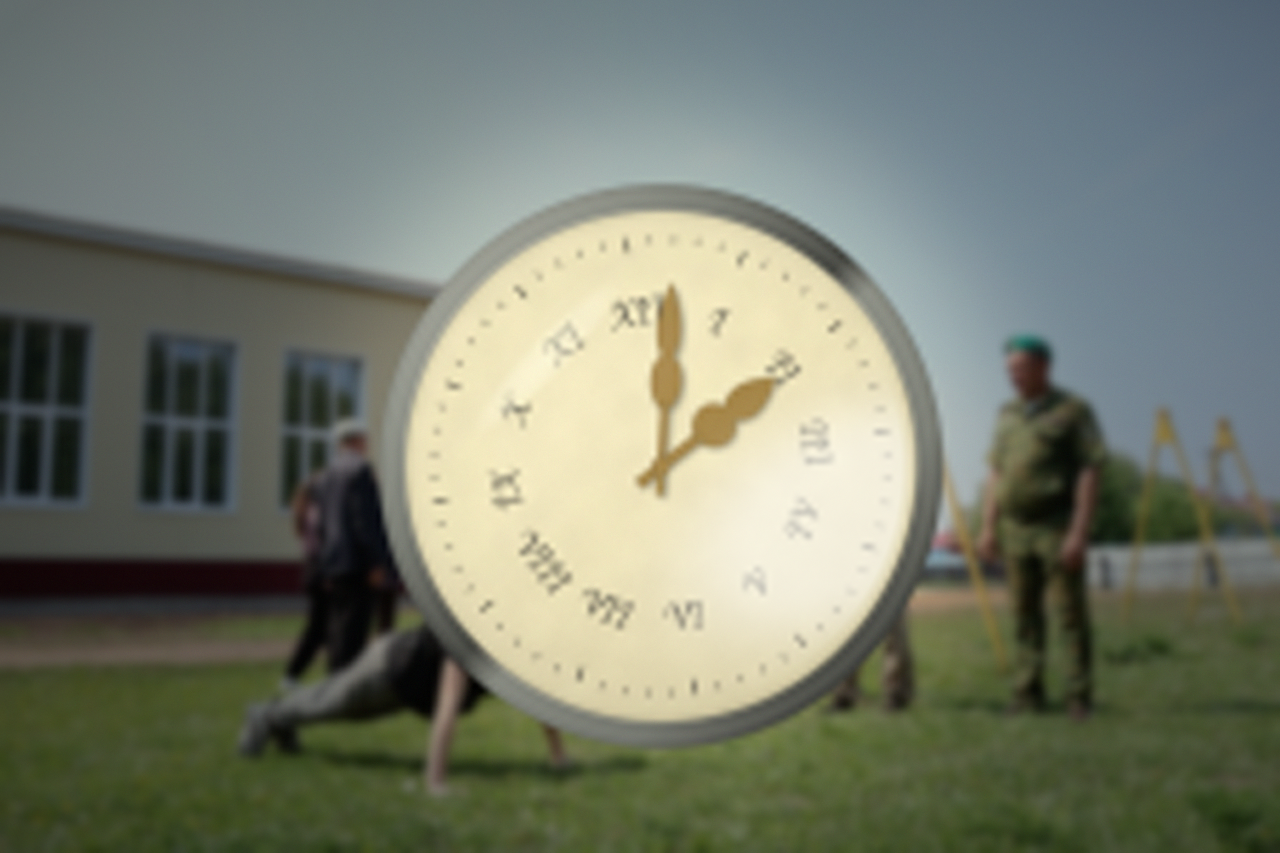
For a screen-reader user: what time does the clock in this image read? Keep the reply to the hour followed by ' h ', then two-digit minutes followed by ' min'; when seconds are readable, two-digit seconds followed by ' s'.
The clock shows 2 h 02 min
